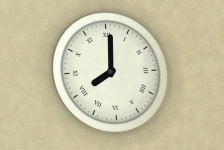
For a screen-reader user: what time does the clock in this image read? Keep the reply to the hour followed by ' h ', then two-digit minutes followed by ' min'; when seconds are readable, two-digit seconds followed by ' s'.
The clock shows 8 h 01 min
